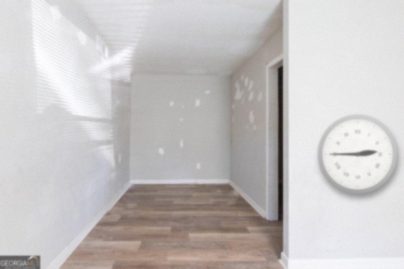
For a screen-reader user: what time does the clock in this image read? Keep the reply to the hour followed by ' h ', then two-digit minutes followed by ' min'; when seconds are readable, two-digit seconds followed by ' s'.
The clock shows 2 h 45 min
